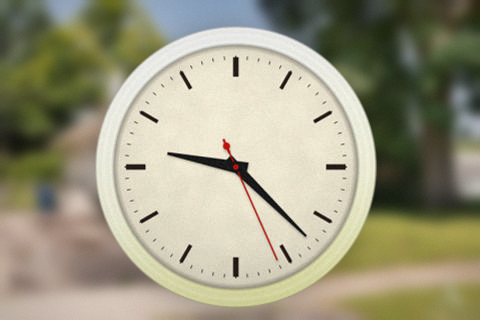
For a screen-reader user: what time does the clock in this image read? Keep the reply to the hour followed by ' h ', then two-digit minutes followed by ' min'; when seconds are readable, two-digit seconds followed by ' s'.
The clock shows 9 h 22 min 26 s
